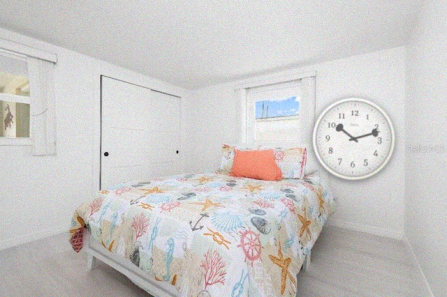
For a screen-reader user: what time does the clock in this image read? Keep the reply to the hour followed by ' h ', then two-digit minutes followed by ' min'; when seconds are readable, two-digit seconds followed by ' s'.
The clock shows 10 h 12 min
